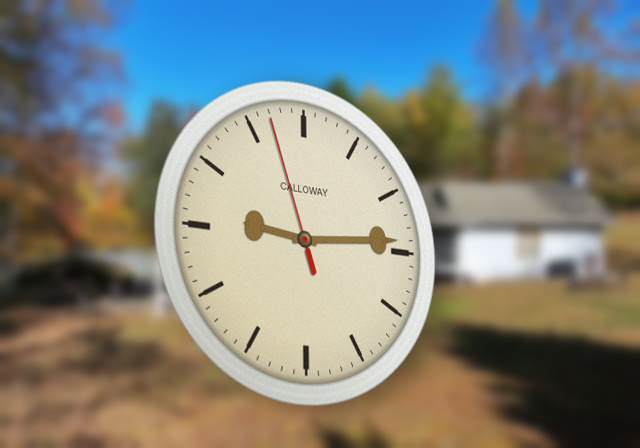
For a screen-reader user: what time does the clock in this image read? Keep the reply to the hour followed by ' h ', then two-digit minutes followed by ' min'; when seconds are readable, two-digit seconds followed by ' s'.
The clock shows 9 h 13 min 57 s
